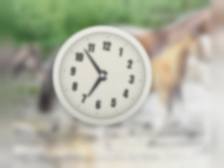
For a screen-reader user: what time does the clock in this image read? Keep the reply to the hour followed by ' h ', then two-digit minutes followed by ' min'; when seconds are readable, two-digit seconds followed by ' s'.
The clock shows 6 h 53 min
